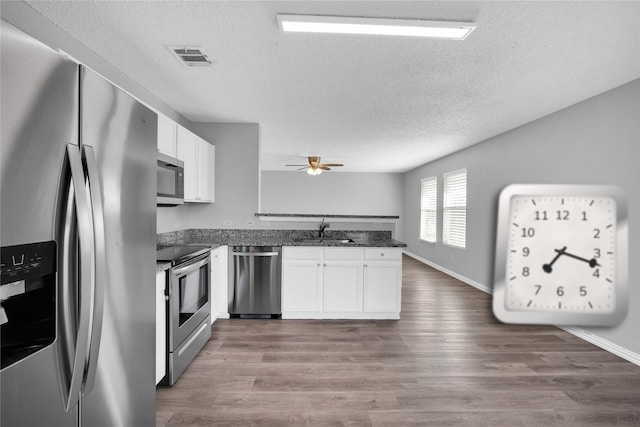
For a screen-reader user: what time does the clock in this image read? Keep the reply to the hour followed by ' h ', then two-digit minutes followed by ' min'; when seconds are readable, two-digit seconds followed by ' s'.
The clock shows 7 h 18 min
